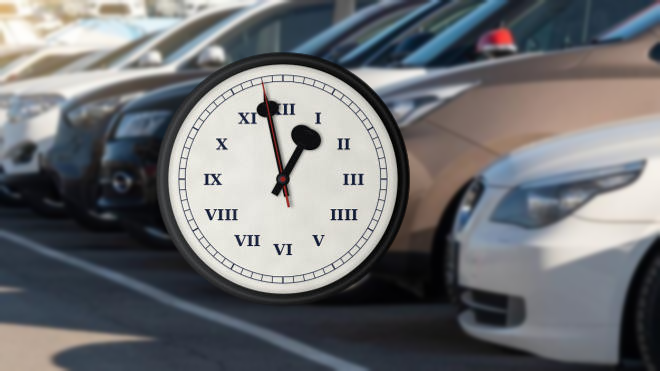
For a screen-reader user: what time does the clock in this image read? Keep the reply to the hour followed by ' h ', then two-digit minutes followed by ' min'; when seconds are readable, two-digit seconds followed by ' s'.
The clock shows 12 h 57 min 58 s
